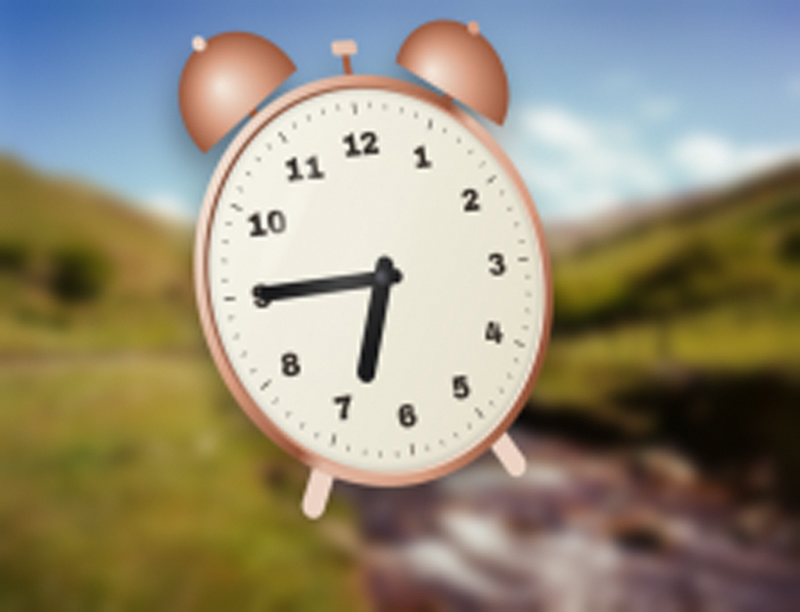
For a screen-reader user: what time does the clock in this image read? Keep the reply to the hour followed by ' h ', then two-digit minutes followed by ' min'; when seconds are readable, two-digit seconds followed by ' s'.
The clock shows 6 h 45 min
